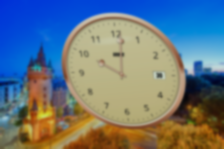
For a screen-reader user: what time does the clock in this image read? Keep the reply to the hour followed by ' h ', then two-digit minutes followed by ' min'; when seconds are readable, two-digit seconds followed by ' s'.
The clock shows 10 h 01 min
